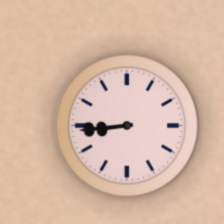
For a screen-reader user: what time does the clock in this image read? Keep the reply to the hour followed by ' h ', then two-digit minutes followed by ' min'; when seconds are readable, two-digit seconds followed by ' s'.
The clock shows 8 h 44 min
